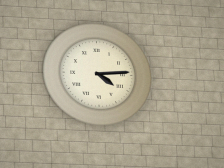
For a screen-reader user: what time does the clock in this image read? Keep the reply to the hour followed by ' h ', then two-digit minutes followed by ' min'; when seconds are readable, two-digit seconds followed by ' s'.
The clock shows 4 h 14 min
